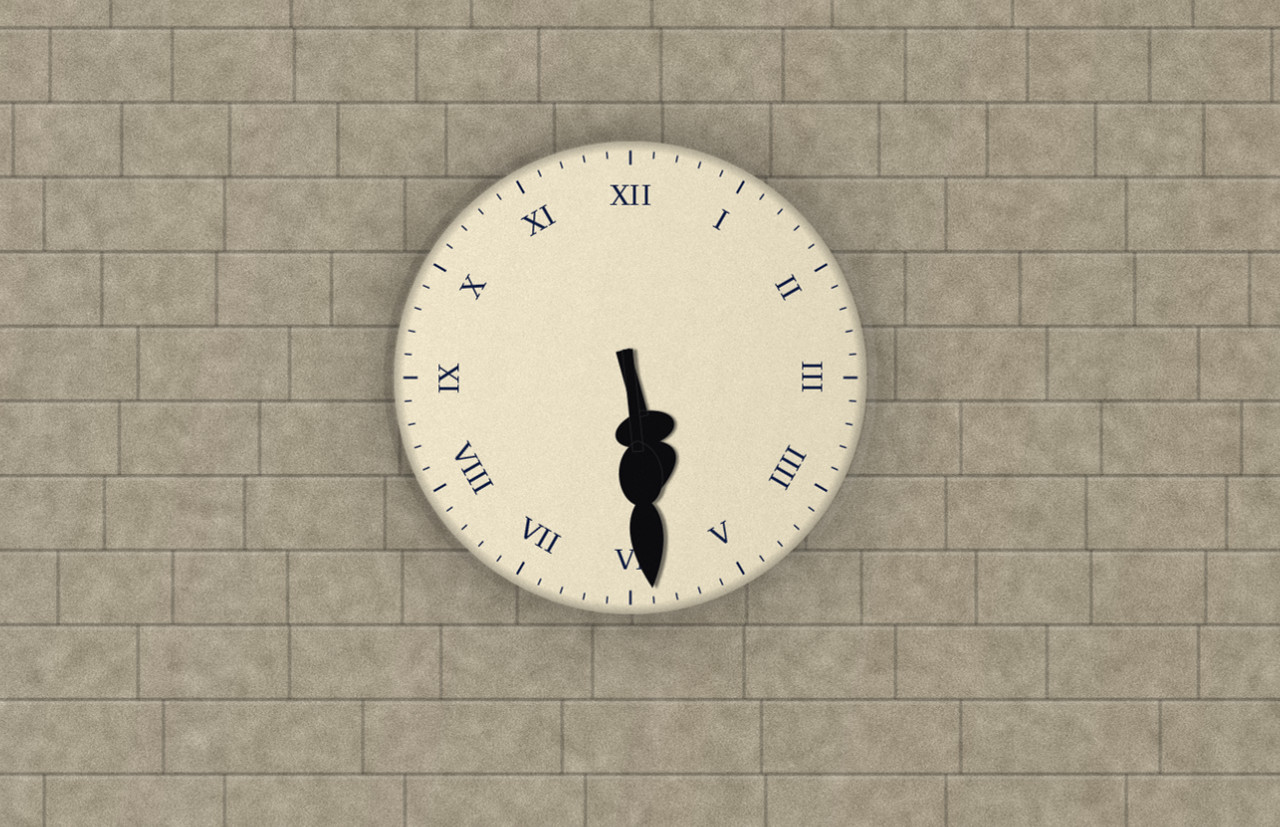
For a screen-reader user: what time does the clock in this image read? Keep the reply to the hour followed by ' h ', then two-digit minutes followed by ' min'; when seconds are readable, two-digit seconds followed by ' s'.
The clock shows 5 h 29 min
